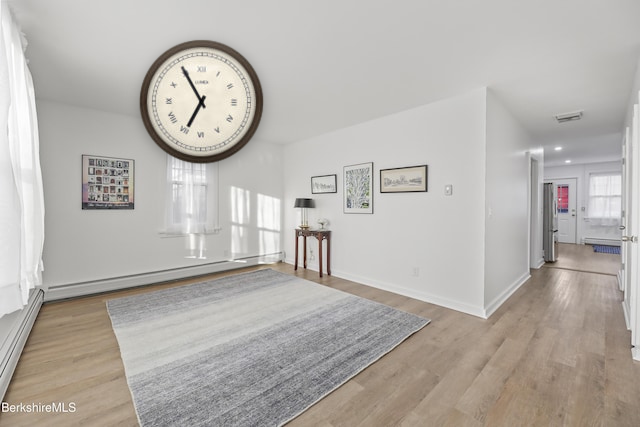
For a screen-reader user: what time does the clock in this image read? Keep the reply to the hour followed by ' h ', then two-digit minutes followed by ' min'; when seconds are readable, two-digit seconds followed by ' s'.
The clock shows 6 h 55 min
